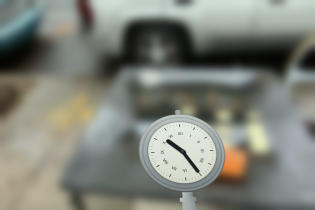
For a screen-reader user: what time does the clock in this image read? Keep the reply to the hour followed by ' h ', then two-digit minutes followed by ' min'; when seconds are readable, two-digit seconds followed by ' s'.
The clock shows 10 h 25 min
